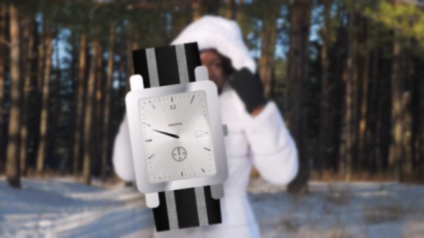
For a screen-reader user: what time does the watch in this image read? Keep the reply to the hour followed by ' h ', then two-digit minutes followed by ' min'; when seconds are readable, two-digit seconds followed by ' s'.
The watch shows 9 h 49 min
